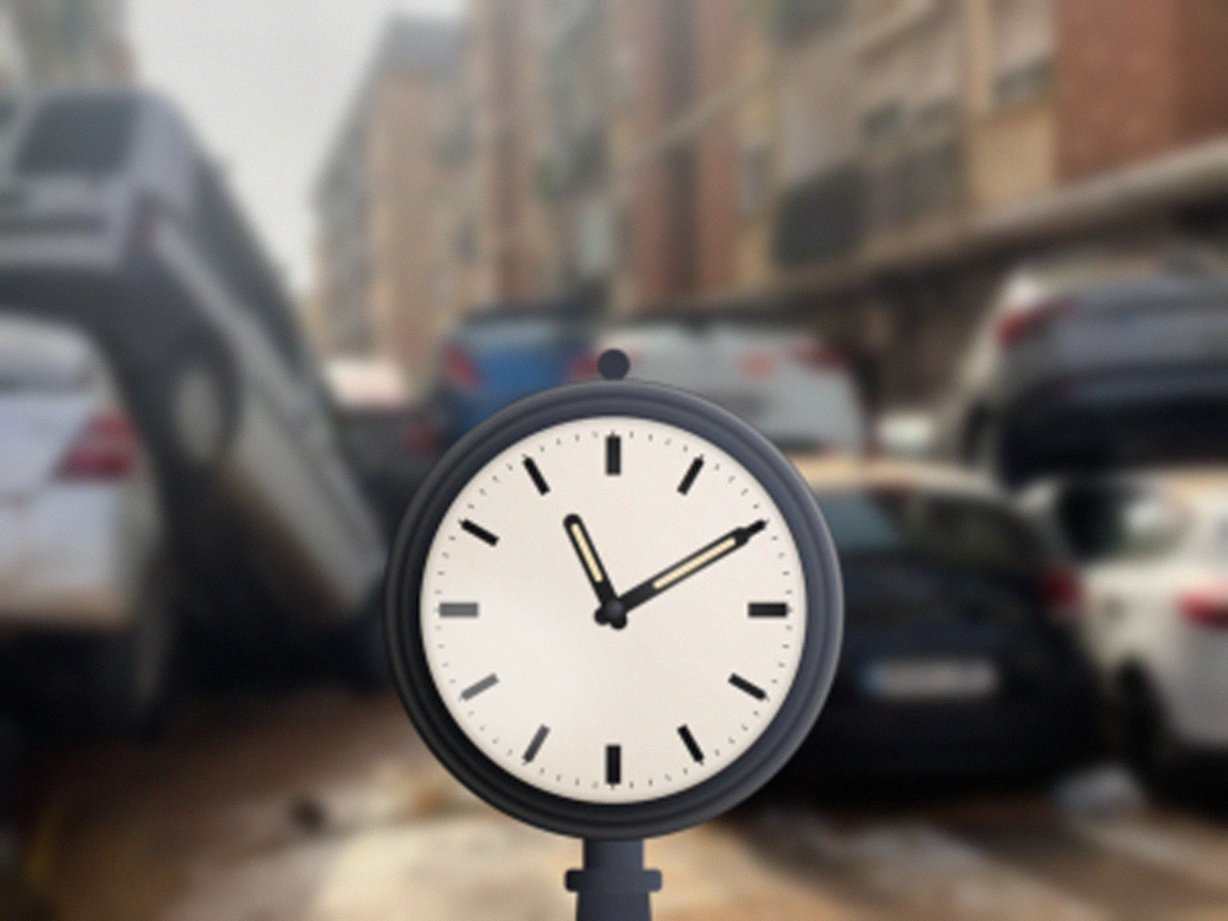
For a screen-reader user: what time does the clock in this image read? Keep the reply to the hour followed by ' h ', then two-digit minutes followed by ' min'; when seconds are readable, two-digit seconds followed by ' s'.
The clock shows 11 h 10 min
